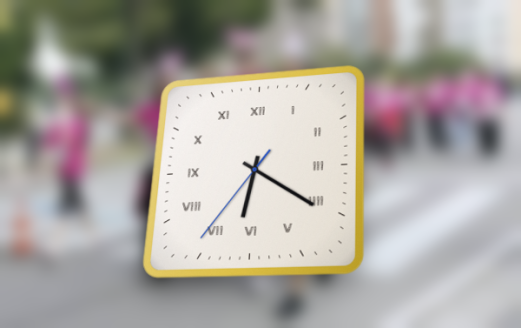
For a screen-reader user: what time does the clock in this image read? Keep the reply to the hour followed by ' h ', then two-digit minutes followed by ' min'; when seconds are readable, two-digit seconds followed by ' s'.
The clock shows 6 h 20 min 36 s
